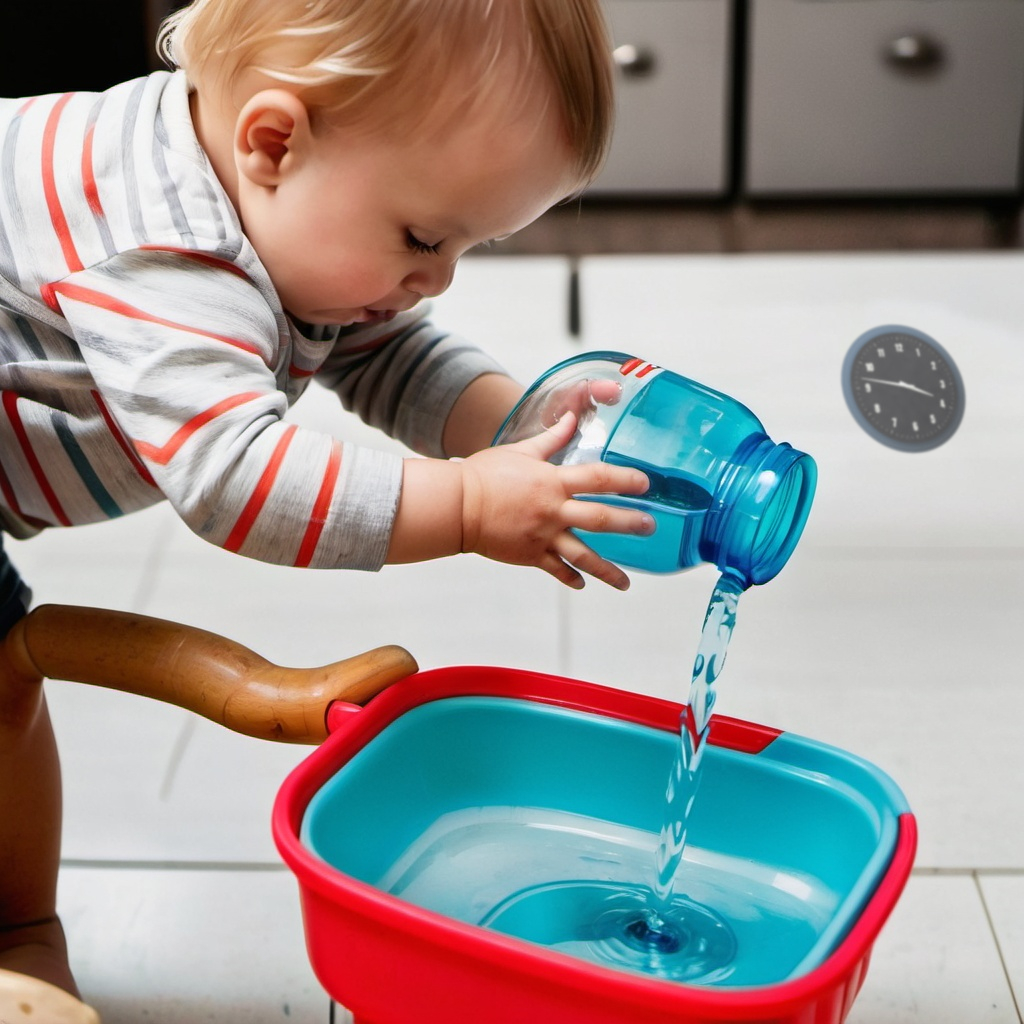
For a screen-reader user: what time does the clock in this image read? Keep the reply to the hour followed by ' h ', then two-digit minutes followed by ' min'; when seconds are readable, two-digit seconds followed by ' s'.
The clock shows 3 h 47 min
